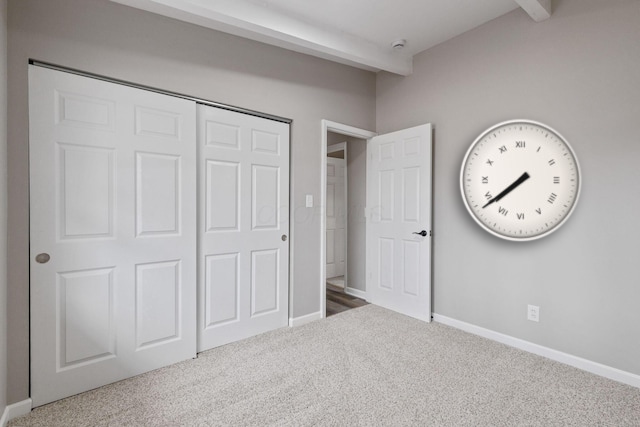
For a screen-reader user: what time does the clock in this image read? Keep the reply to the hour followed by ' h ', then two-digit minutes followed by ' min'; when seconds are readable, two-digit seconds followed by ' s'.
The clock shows 7 h 39 min
